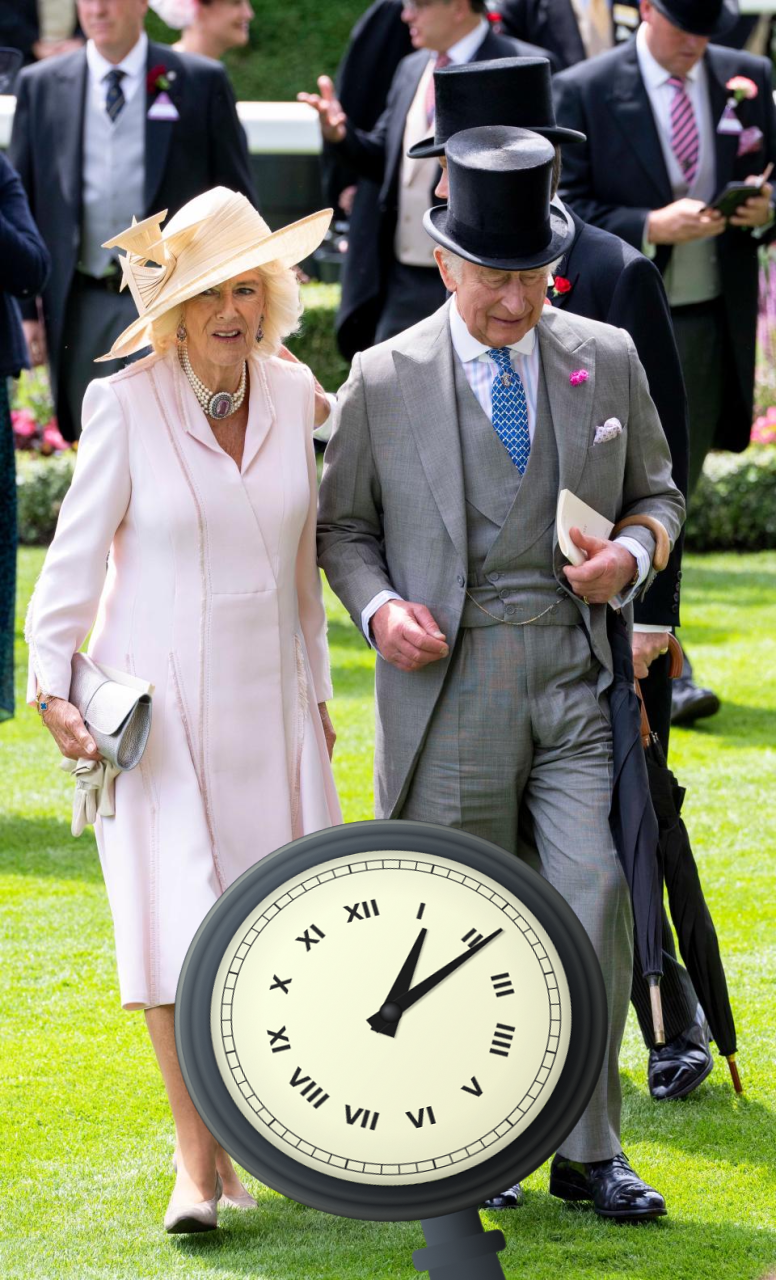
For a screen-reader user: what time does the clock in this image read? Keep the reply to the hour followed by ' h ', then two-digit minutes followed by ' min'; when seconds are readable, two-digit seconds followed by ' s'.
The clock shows 1 h 11 min
